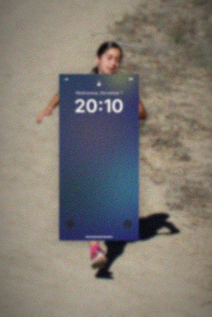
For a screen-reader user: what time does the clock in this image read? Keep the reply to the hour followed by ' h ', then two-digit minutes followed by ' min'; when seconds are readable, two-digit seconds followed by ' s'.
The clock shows 20 h 10 min
